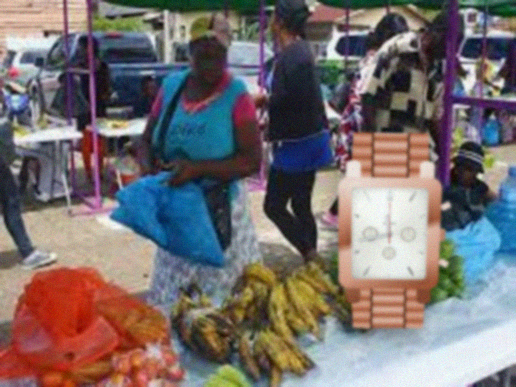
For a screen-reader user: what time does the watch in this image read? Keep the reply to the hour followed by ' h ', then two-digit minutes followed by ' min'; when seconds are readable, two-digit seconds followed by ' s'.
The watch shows 11 h 43 min
